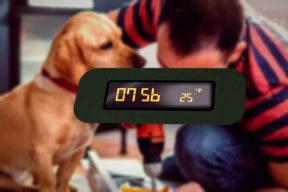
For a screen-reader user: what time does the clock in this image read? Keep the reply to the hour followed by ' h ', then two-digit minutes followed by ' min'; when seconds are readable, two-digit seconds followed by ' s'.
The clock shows 7 h 56 min
